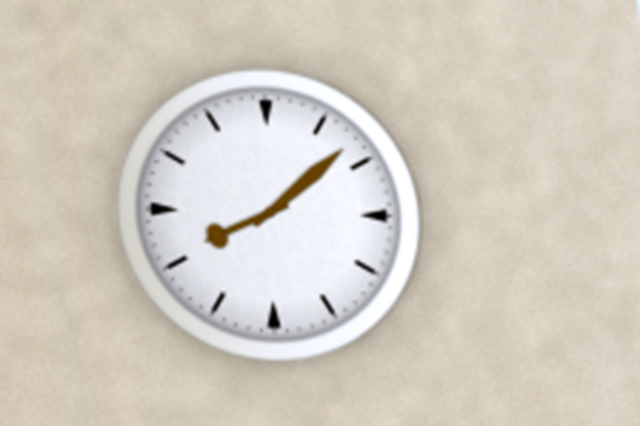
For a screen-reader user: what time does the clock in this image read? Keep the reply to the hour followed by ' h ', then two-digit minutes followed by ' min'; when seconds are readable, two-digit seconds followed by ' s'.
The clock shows 8 h 08 min
